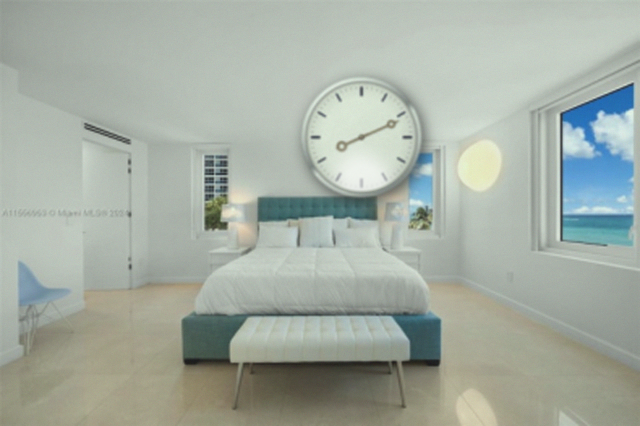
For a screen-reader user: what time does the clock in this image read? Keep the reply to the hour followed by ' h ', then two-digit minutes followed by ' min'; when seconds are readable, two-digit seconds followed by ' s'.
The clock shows 8 h 11 min
